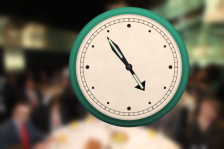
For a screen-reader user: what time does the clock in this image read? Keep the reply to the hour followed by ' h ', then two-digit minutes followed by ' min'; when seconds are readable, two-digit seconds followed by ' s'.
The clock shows 4 h 54 min
